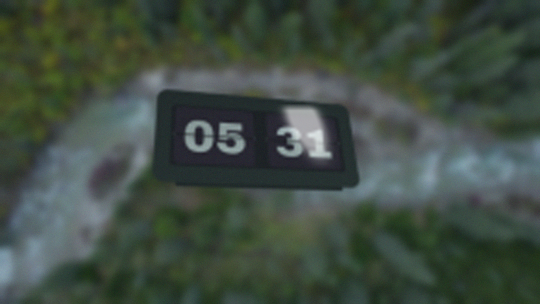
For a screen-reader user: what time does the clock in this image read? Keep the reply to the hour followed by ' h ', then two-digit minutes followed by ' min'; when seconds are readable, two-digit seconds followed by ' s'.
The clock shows 5 h 31 min
